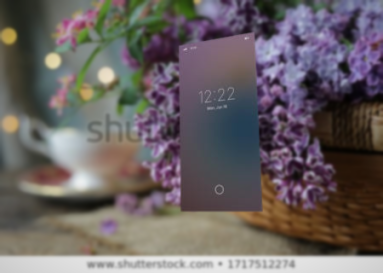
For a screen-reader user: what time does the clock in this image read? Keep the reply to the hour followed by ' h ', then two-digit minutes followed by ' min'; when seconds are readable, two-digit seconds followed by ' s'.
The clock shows 12 h 22 min
